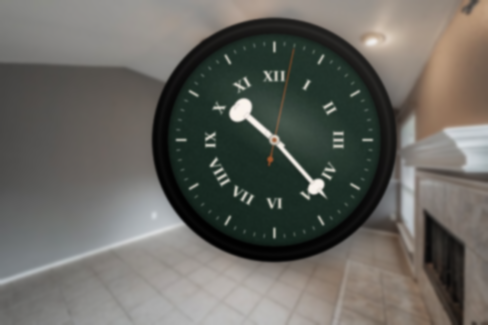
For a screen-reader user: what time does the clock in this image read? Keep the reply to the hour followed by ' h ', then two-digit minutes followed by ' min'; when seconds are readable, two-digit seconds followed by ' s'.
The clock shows 10 h 23 min 02 s
